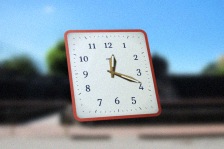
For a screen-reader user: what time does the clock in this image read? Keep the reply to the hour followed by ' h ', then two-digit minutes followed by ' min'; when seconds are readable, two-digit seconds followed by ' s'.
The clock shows 12 h 19 min
